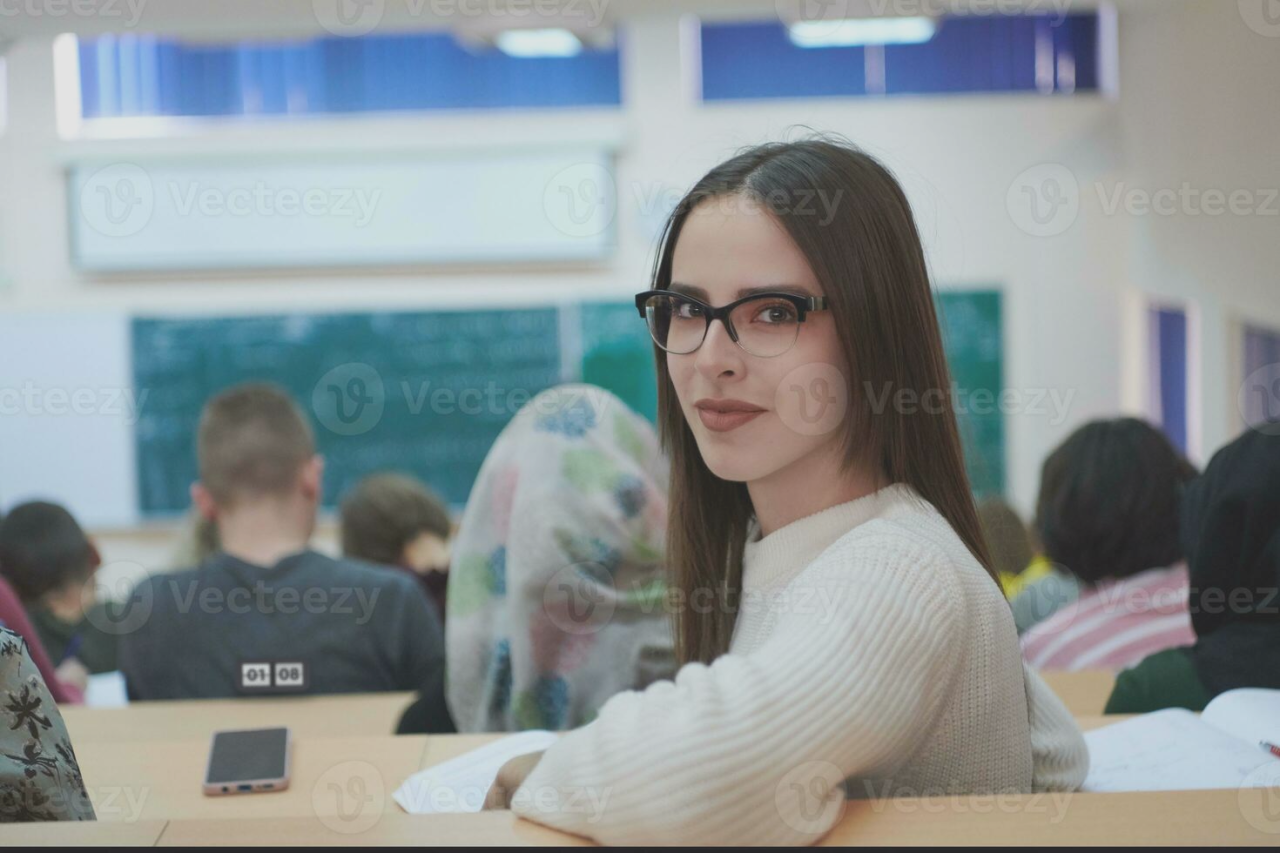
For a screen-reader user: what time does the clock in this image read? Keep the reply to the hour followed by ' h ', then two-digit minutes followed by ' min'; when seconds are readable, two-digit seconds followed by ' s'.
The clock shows 1 h 08 min
